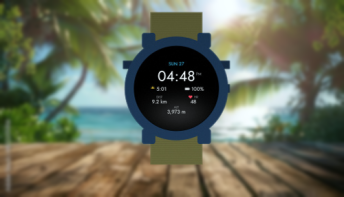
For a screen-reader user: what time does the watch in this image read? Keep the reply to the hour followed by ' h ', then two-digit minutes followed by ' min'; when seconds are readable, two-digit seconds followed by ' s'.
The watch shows 4 h 48 min
